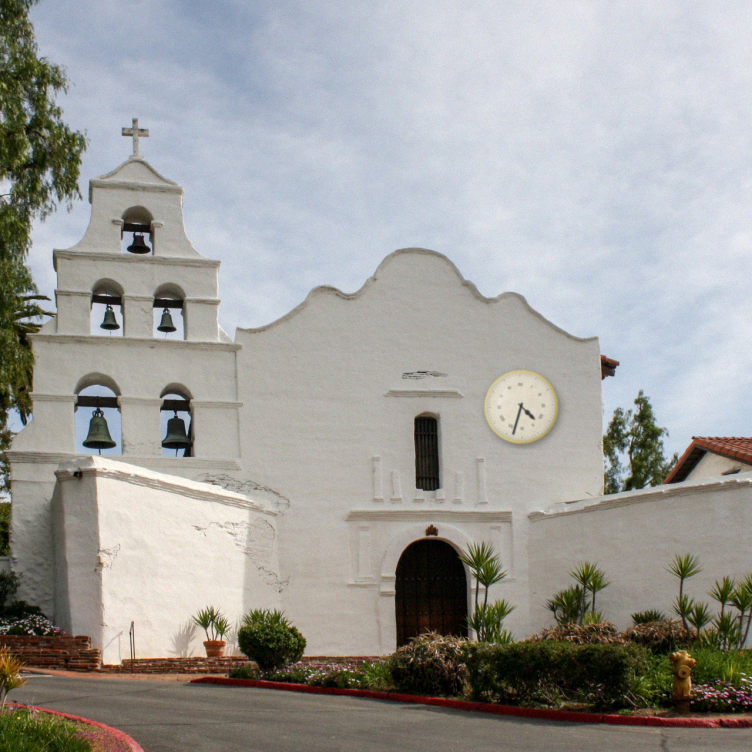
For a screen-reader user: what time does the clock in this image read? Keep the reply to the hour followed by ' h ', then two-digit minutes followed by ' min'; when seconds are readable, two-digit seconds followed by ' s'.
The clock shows 4 h 33 min
